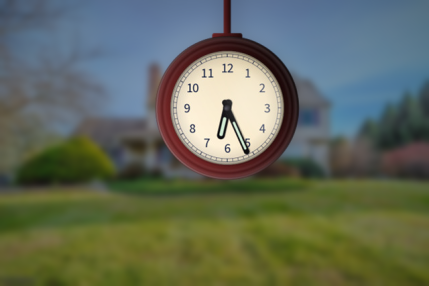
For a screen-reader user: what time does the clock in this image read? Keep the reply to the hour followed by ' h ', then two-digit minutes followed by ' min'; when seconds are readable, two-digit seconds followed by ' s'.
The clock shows 6 h 26 min
